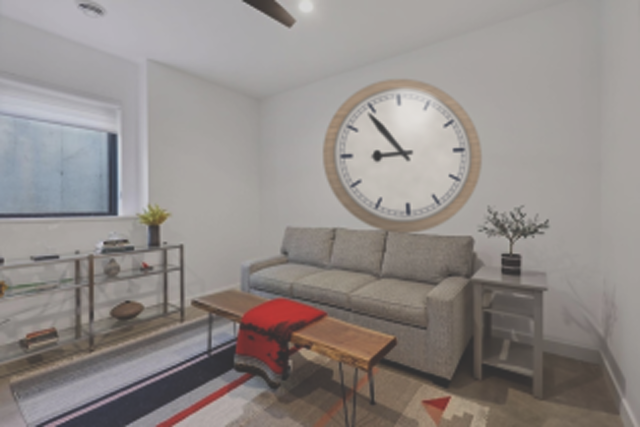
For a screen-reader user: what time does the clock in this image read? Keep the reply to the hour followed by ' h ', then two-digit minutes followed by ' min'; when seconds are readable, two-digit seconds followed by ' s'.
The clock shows 8 h 54 min
